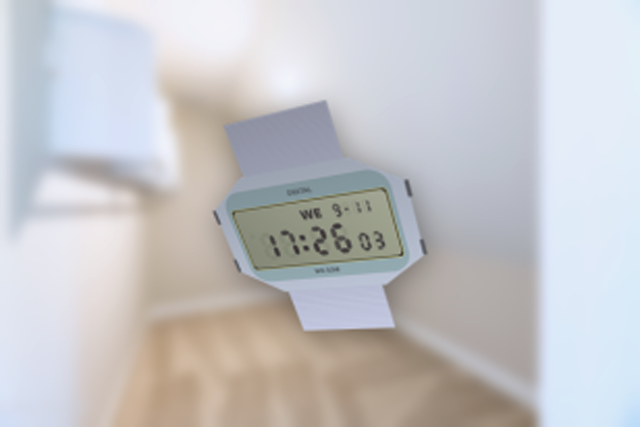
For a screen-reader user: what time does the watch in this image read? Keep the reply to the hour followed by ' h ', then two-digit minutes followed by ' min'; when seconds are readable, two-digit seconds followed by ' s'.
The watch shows 17 h 26 min 03 s
